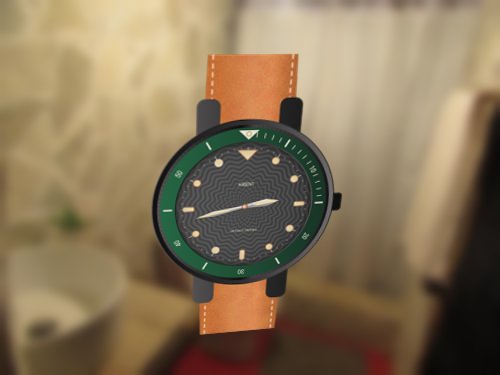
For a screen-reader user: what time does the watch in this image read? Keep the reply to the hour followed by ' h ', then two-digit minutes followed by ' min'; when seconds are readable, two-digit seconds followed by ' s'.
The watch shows 2 h 43 min
